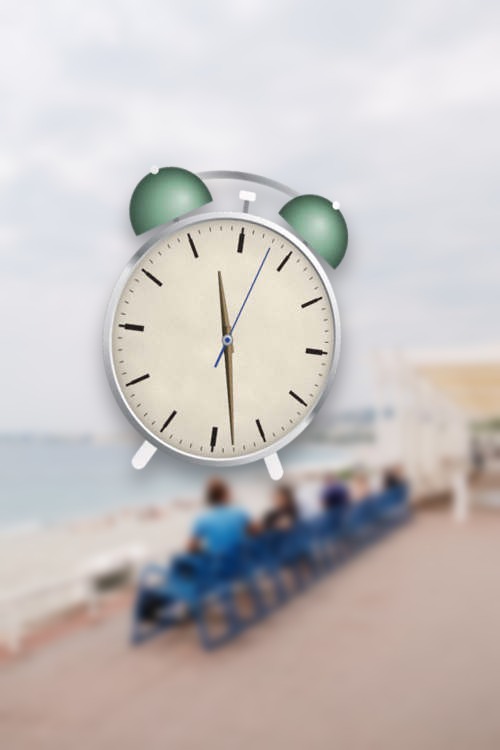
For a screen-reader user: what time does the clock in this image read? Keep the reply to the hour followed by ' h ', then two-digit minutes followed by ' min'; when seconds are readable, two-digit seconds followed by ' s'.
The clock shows 11 h 28 min 03 s
